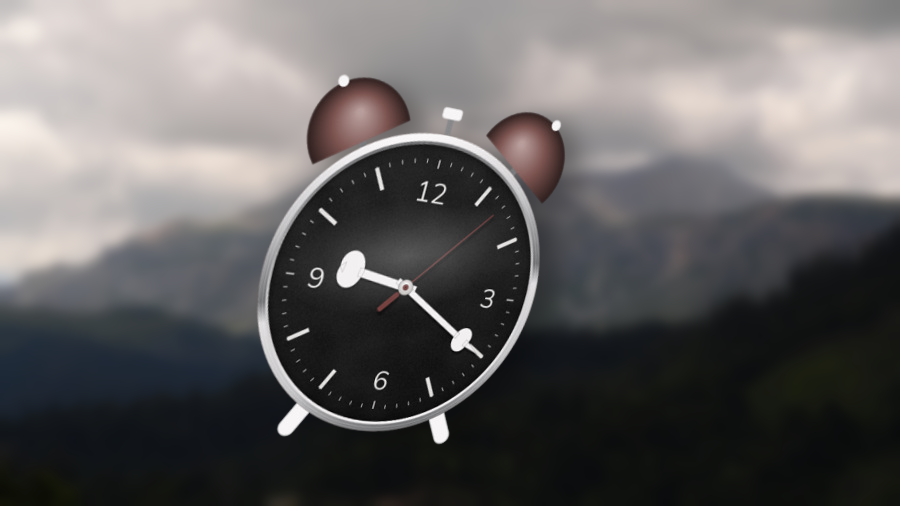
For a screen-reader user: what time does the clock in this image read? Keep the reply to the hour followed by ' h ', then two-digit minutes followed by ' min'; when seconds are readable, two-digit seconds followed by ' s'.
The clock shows 9 h 20 min 07 s
